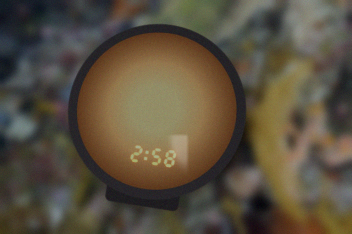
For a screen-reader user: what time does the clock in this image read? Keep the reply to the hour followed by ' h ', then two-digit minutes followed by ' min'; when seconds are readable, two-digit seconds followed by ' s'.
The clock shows 2 h 58 min
